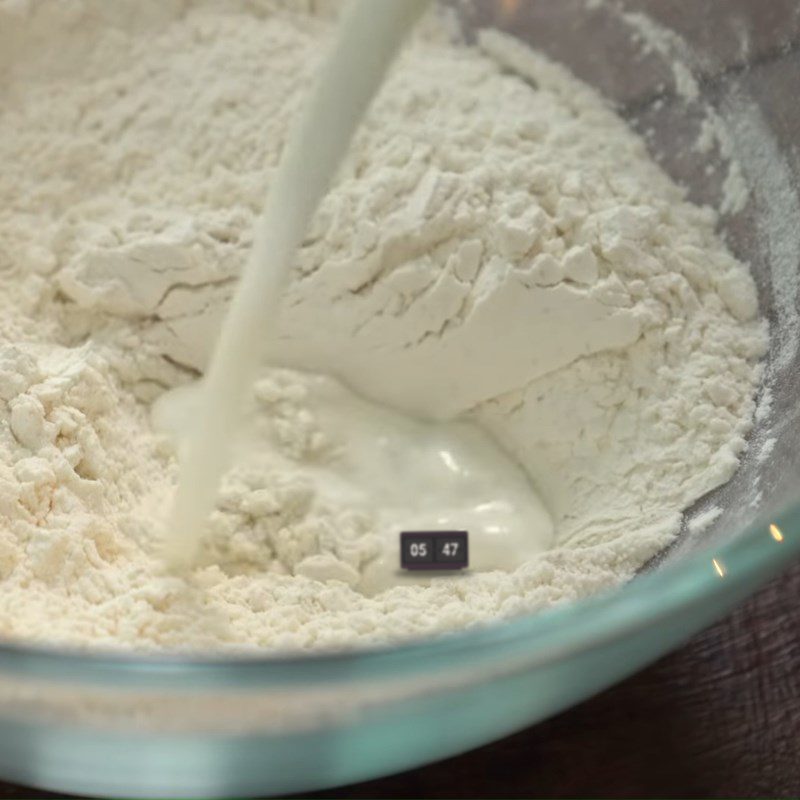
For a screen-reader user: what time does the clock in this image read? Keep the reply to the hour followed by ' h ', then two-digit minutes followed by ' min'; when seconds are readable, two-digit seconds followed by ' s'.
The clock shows 5 h 47 min
